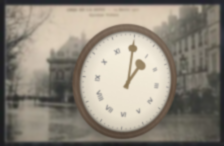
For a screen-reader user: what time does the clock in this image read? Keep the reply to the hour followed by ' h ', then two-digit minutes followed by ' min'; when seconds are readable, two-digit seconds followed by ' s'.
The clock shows 1 h 00 min
